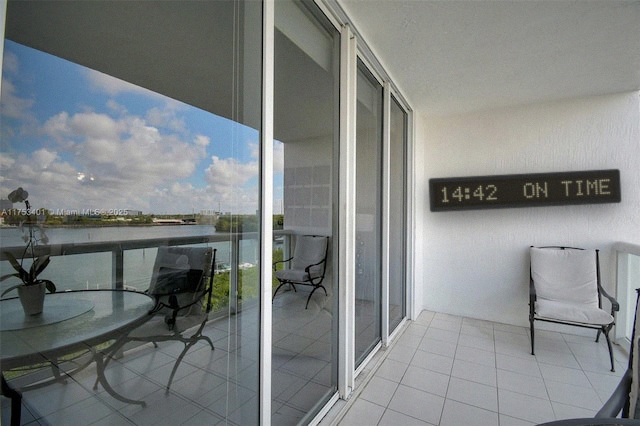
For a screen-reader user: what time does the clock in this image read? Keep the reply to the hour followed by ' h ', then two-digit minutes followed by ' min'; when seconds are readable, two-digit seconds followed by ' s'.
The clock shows 14 h 42 min
